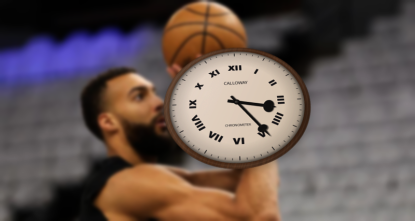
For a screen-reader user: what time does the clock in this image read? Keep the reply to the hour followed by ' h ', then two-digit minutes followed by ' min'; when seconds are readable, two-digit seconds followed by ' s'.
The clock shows 3 h 24 min
